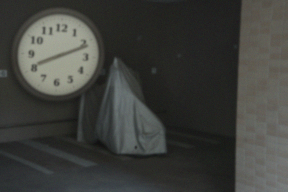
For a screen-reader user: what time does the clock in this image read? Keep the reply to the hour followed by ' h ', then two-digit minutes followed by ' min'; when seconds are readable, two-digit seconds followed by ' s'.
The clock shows 8 h 11 min
